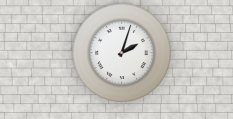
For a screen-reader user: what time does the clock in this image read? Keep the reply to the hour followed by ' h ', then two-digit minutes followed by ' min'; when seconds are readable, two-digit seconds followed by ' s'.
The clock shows 2 h 03 min
